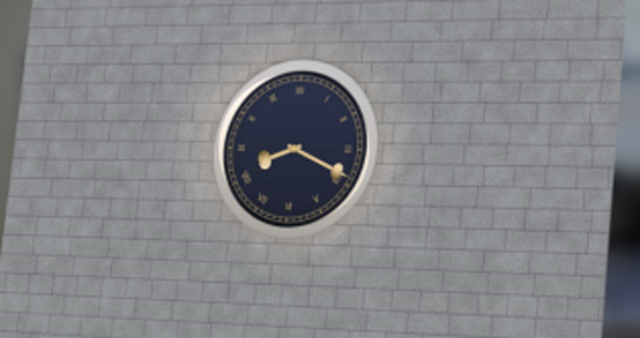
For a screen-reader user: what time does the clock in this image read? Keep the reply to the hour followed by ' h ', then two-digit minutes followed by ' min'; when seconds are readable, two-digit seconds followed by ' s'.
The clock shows 8 h 19 min
